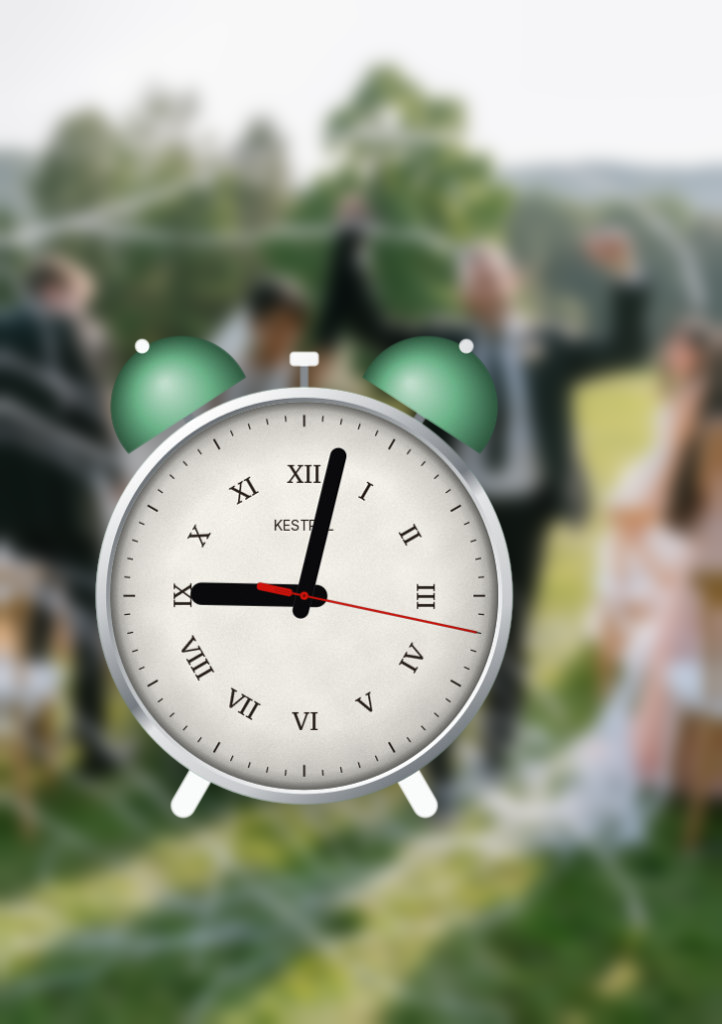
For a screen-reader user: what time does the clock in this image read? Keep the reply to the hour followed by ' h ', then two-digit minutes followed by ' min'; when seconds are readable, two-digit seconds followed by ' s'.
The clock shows 9 h 02 min 17 s
